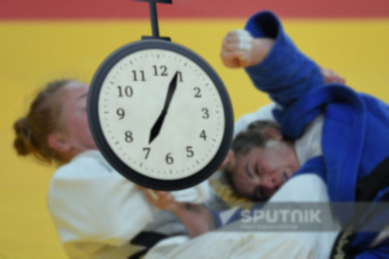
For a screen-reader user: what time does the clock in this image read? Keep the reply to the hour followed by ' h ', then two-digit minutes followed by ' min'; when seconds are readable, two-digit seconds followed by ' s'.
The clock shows 7 h 04 min
